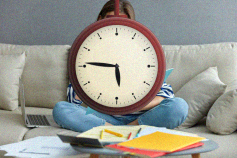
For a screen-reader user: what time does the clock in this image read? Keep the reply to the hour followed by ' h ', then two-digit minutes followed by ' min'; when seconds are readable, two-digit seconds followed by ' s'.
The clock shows 5 h 46 min
